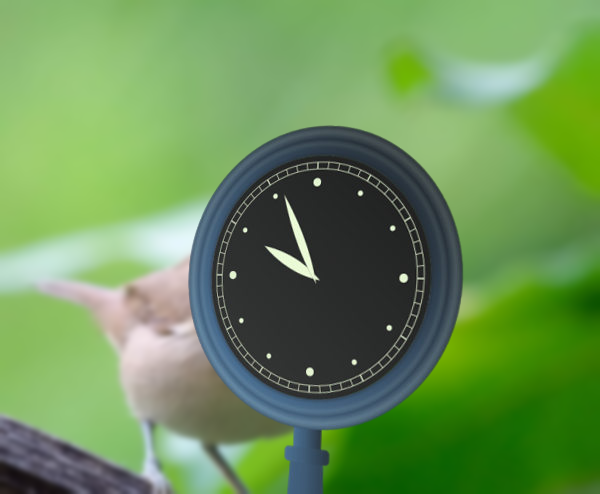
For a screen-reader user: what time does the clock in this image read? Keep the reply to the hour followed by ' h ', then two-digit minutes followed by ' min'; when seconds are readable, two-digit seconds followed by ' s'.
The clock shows 9 h 56 min
